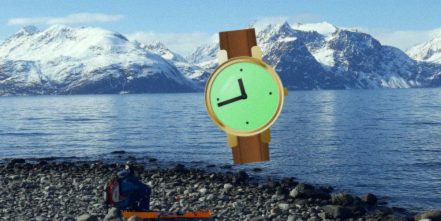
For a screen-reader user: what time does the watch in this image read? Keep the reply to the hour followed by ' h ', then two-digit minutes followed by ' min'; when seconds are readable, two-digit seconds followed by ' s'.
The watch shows 11 h 43 min
